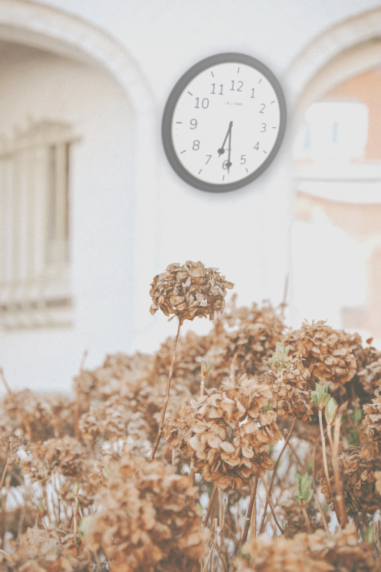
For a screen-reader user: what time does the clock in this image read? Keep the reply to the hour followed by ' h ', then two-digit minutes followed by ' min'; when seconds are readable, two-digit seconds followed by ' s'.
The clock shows 6 h 29 min
